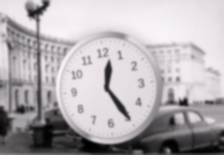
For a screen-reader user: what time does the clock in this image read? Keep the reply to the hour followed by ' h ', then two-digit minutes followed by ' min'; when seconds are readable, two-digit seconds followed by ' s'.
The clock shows 12 h 25 min
